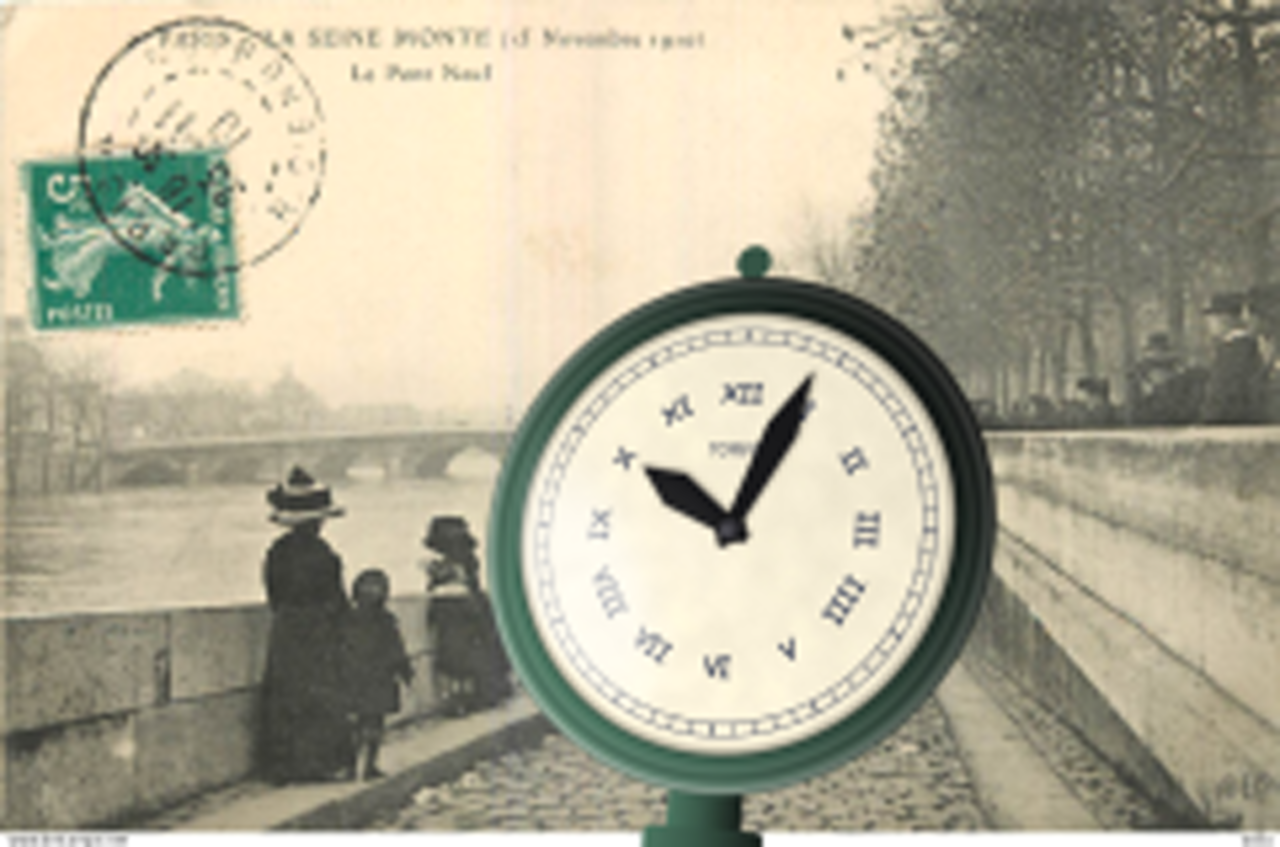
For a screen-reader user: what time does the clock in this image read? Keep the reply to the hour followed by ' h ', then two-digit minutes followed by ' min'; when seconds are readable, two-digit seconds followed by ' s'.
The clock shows 10 h 04 min
